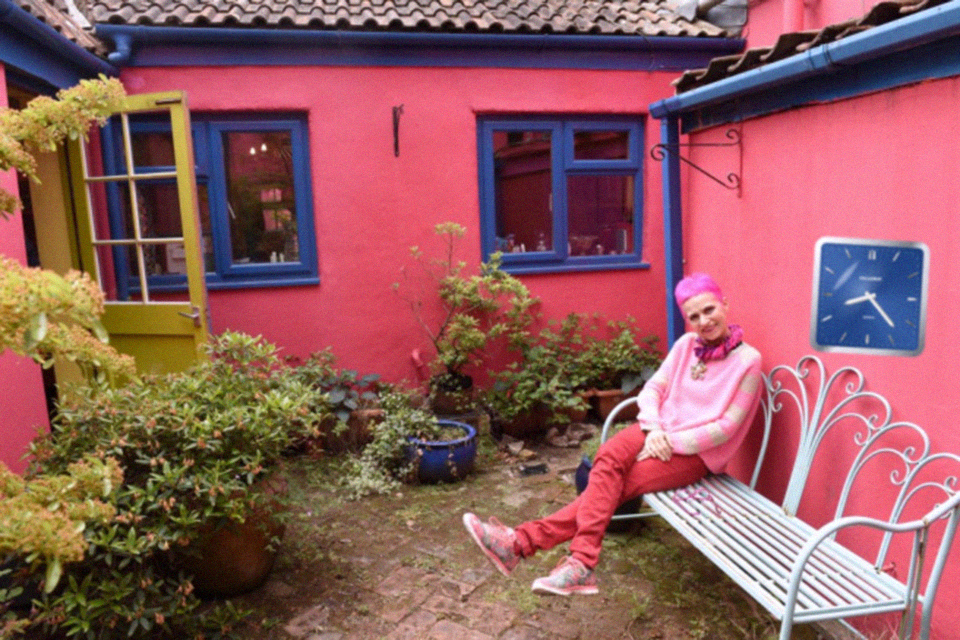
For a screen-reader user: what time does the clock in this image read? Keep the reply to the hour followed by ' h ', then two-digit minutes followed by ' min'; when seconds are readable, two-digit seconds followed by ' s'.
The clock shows 8 h 23 min
